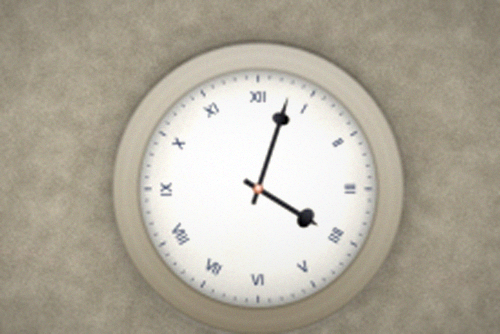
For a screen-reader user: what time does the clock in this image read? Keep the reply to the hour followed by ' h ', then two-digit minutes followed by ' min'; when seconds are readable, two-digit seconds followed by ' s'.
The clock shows 4 h 03 min
